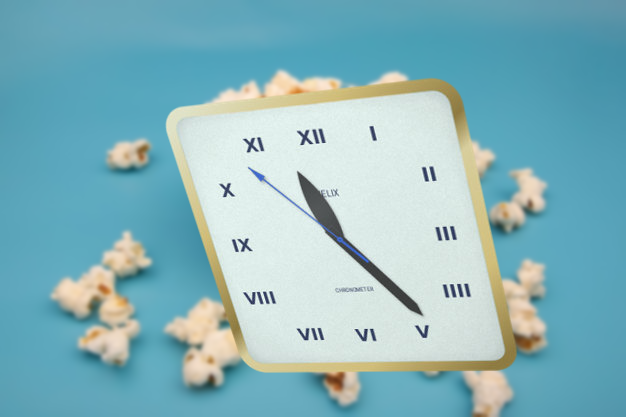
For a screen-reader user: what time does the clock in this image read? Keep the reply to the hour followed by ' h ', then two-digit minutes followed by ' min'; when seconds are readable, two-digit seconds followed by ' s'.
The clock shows 11 h 23 min 53 s
